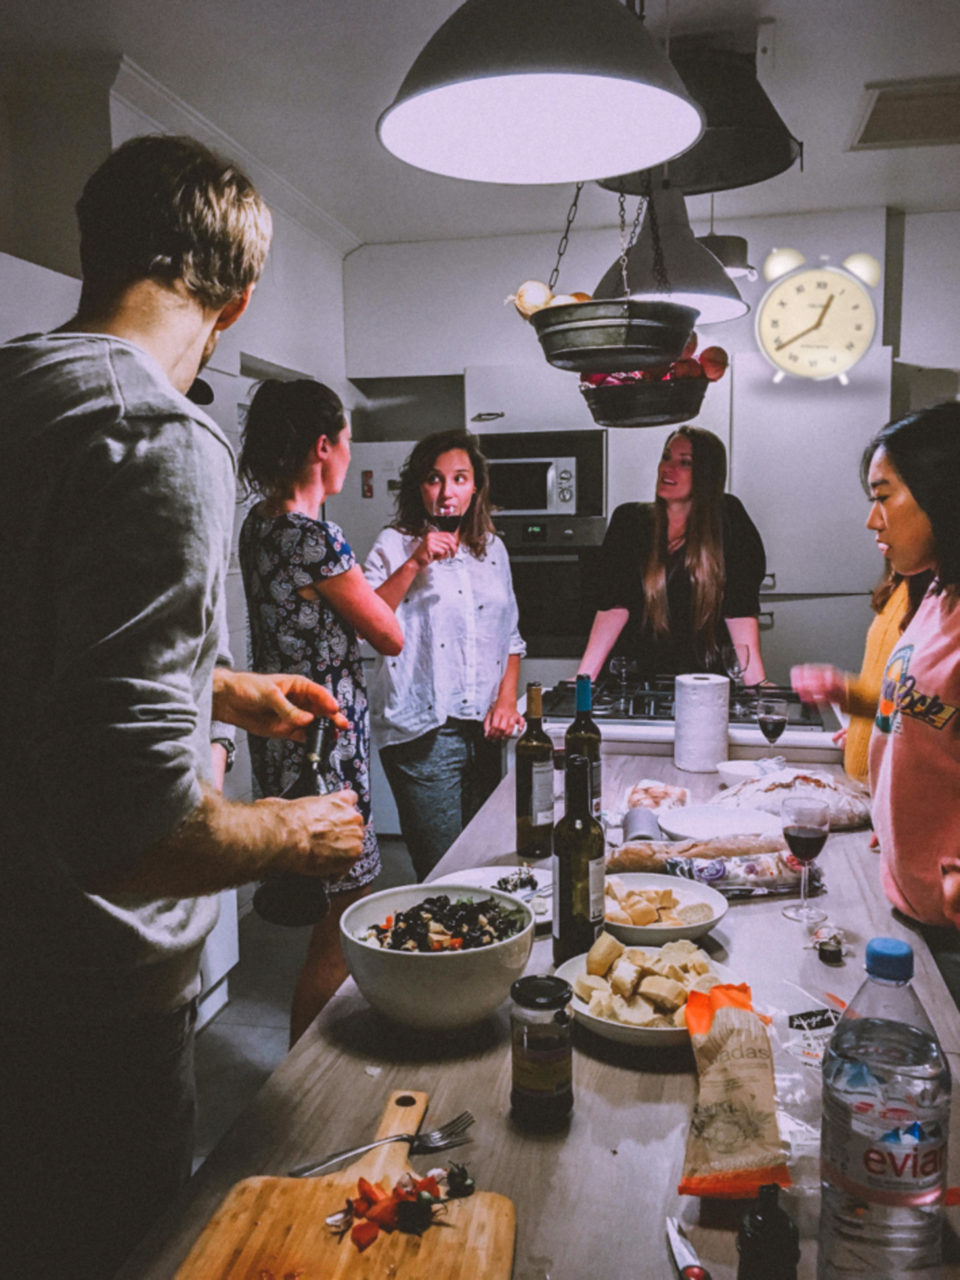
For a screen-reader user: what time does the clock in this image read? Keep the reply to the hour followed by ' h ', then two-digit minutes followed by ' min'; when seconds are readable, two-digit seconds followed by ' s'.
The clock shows 12 h 39 min
